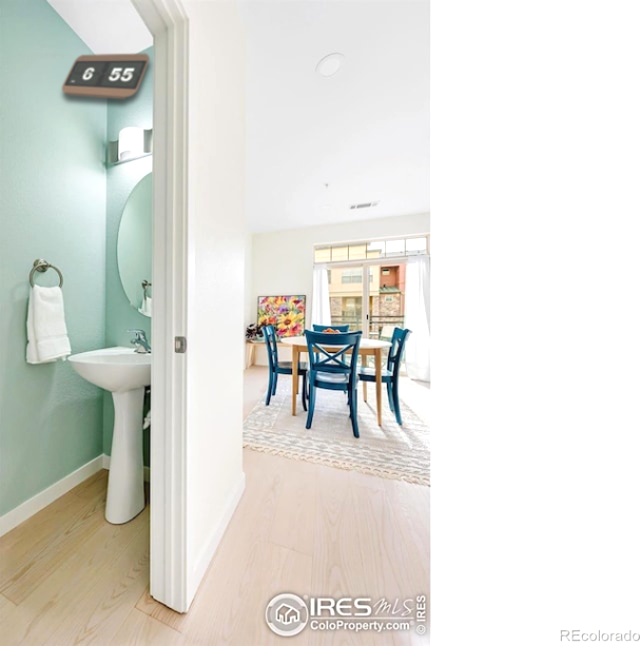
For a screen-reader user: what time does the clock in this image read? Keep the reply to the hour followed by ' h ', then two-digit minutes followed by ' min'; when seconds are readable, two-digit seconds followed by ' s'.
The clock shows 6 h 55 min
